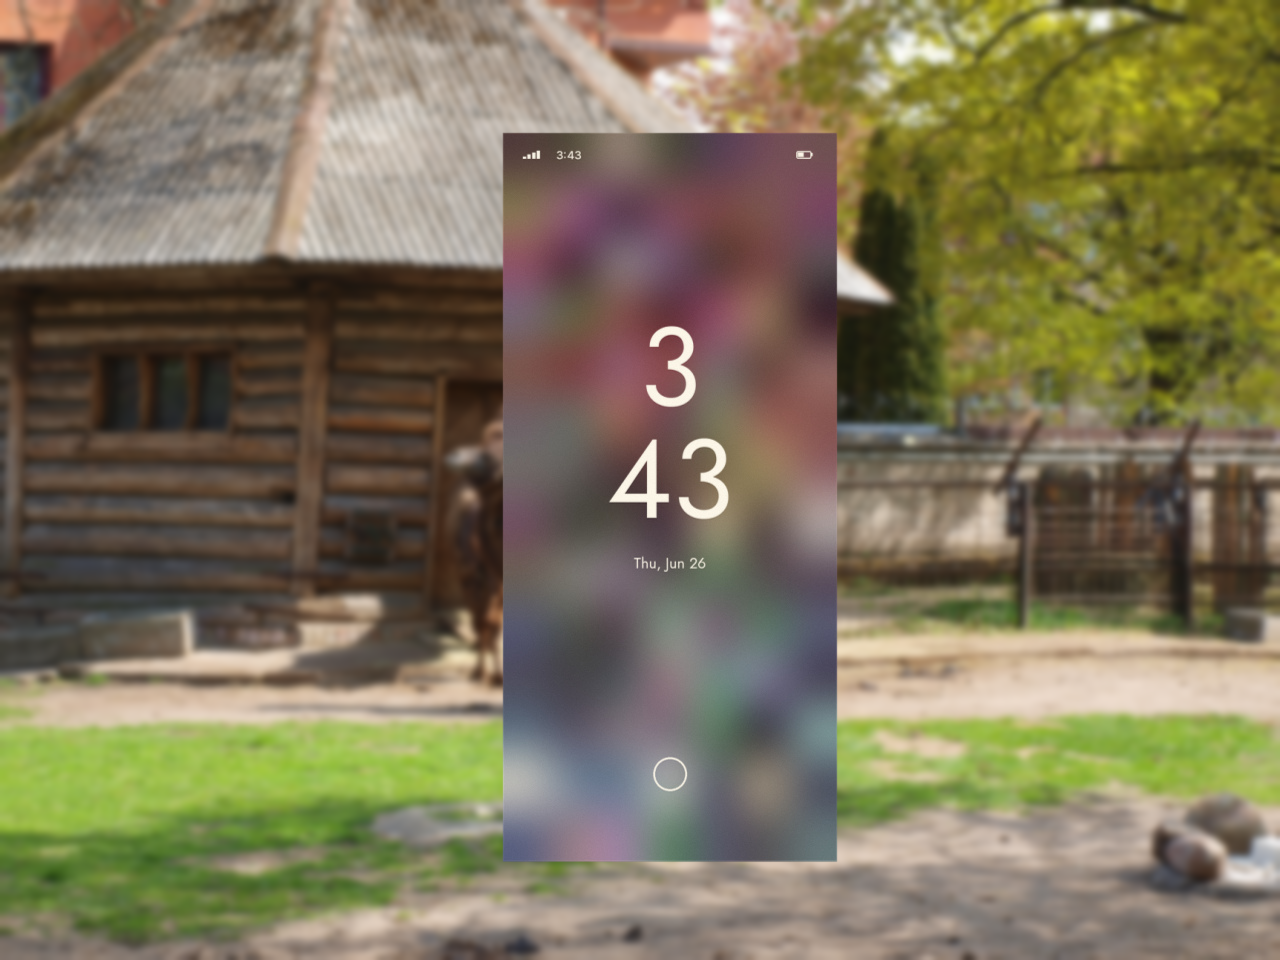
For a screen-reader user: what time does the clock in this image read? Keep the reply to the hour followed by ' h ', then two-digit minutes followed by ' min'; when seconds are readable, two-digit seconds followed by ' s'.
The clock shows 3 h 43 min
